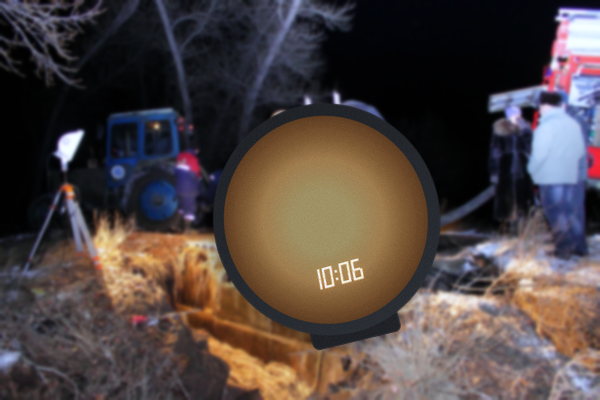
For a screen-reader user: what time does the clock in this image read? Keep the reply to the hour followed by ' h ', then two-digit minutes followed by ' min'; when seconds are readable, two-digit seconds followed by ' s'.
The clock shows 10 h 06 min
